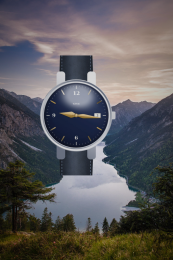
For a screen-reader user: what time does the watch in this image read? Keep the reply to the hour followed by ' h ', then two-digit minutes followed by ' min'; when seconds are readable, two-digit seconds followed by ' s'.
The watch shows 9 h 16 min
